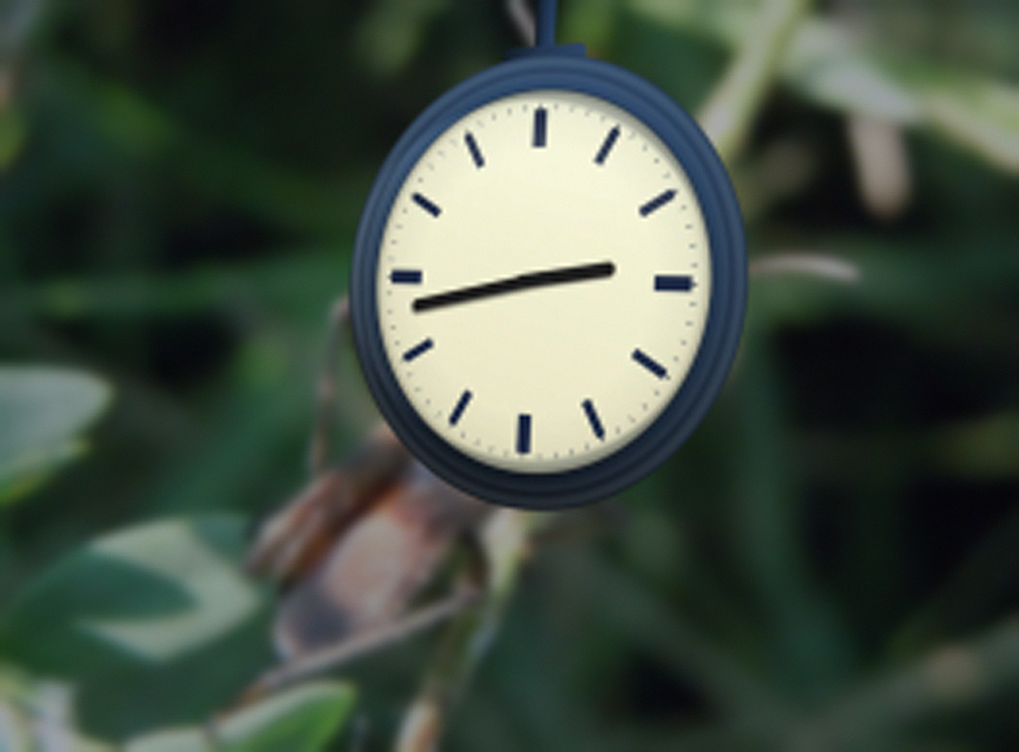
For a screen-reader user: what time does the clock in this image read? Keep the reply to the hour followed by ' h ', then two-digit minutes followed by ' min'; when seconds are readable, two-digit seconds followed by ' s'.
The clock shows 2 h 43 min
